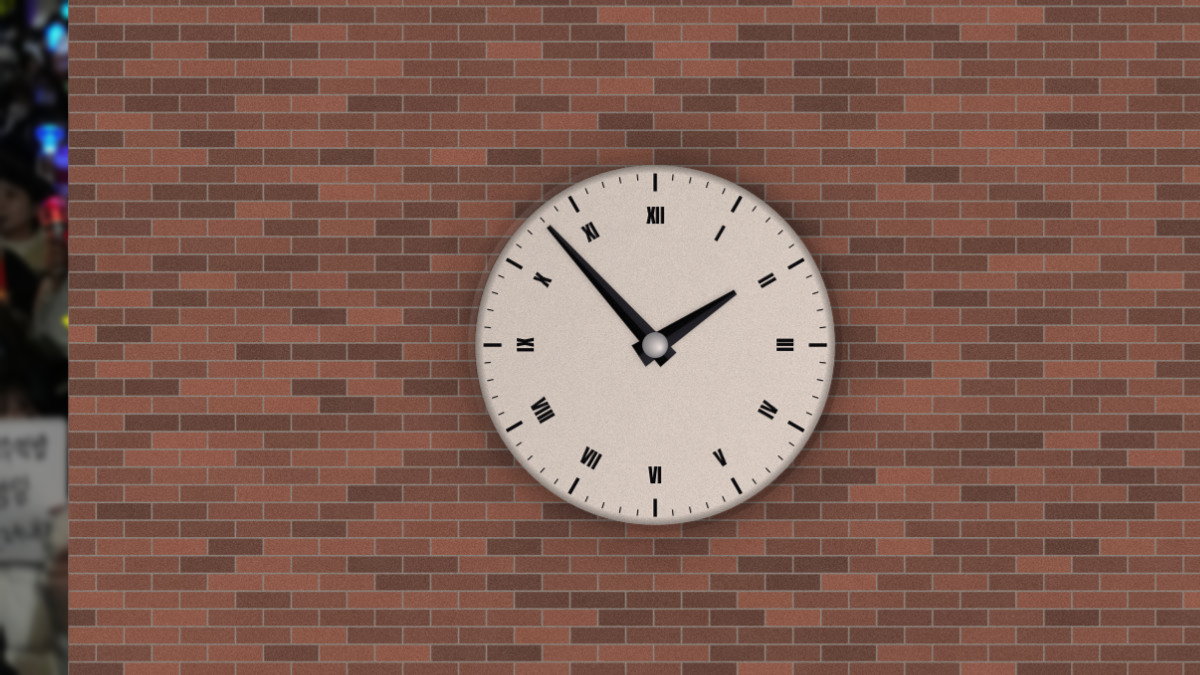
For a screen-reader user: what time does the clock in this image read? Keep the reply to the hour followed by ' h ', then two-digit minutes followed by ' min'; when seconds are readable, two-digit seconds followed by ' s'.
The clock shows 1 h 53 min
